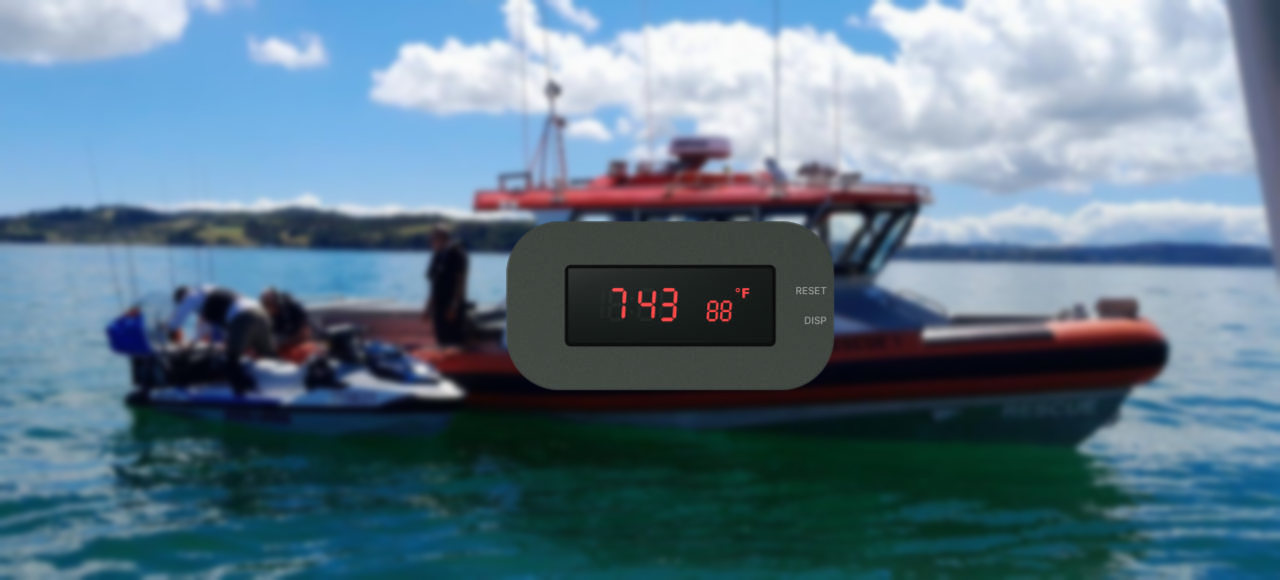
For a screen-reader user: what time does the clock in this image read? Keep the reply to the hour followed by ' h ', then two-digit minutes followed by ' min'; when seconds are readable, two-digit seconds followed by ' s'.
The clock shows 7 h 43 min
